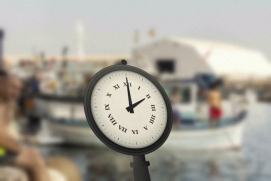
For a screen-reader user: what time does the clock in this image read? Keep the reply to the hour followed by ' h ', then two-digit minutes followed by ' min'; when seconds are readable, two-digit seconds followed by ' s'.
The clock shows 2 h 00 min
